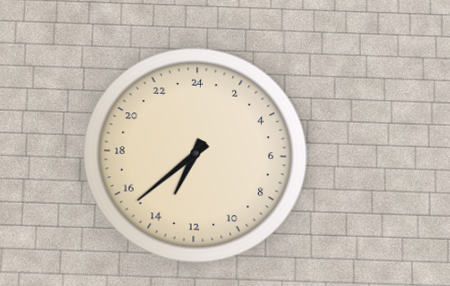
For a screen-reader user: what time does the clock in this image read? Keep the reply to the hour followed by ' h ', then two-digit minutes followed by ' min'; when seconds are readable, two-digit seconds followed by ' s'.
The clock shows 13 h 38 min
